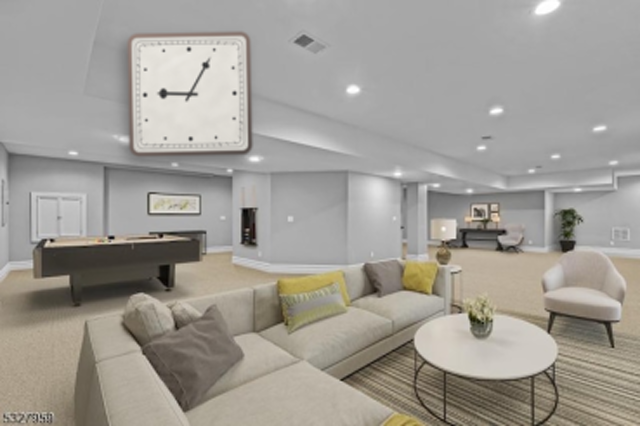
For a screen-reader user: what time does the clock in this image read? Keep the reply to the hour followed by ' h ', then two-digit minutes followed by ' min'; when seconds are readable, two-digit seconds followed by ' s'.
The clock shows 9 h 05 min
